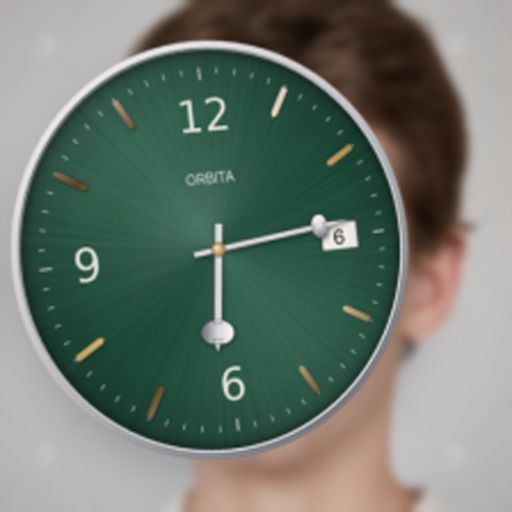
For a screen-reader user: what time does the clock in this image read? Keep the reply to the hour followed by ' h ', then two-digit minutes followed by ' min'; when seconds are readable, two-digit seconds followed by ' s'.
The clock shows 6 h 14 min
